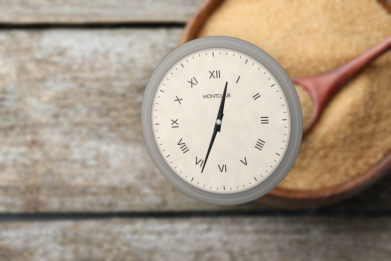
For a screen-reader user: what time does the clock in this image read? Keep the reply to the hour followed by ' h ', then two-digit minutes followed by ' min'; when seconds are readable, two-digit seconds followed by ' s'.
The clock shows 12 h 34 min
